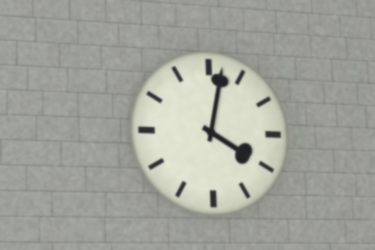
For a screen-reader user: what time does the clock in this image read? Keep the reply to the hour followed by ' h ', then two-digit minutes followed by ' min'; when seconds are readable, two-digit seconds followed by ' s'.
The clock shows 4 h 02 min
